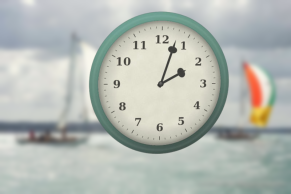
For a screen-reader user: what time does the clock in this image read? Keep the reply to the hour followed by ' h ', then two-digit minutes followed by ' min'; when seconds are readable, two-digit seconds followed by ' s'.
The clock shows 2 h 03 min
